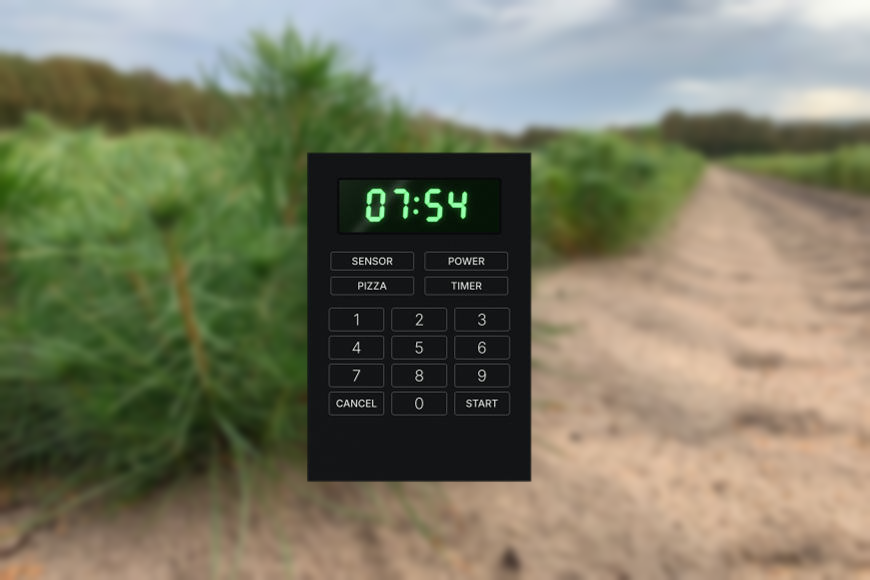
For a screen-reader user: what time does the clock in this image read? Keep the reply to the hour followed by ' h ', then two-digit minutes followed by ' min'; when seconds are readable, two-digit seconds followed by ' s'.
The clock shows 7 h 54 min
